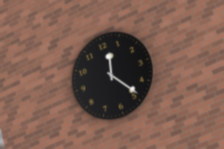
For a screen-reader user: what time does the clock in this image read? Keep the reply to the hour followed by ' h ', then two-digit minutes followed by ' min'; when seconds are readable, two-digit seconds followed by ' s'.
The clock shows 12 h 24 min
